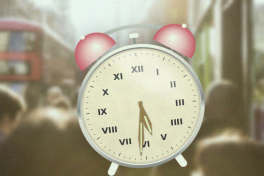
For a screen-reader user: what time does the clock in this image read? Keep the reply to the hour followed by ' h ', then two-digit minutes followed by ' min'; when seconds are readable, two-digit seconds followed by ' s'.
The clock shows 5 h 31 min
